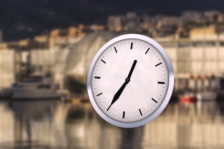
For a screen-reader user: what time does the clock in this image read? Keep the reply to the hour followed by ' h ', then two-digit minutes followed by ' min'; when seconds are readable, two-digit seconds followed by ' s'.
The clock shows 12 h 35 min
